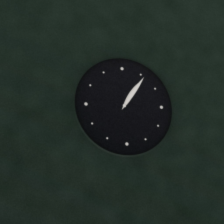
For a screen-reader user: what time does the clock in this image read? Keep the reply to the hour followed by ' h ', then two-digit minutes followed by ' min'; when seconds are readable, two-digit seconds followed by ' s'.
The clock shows 1 h 06 min
